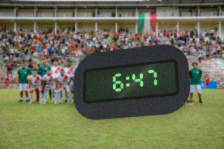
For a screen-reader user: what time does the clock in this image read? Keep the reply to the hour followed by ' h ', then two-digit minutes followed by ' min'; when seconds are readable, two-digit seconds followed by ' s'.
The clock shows 6 h 47 min
